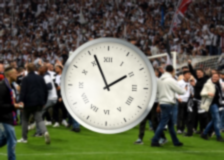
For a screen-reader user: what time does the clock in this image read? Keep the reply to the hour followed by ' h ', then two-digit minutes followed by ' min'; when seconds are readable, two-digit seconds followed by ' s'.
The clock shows 1 h 56 min
